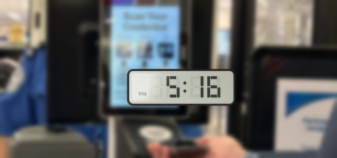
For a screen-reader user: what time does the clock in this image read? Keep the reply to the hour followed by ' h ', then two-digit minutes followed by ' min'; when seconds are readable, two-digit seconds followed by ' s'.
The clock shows 5 h 16 min
